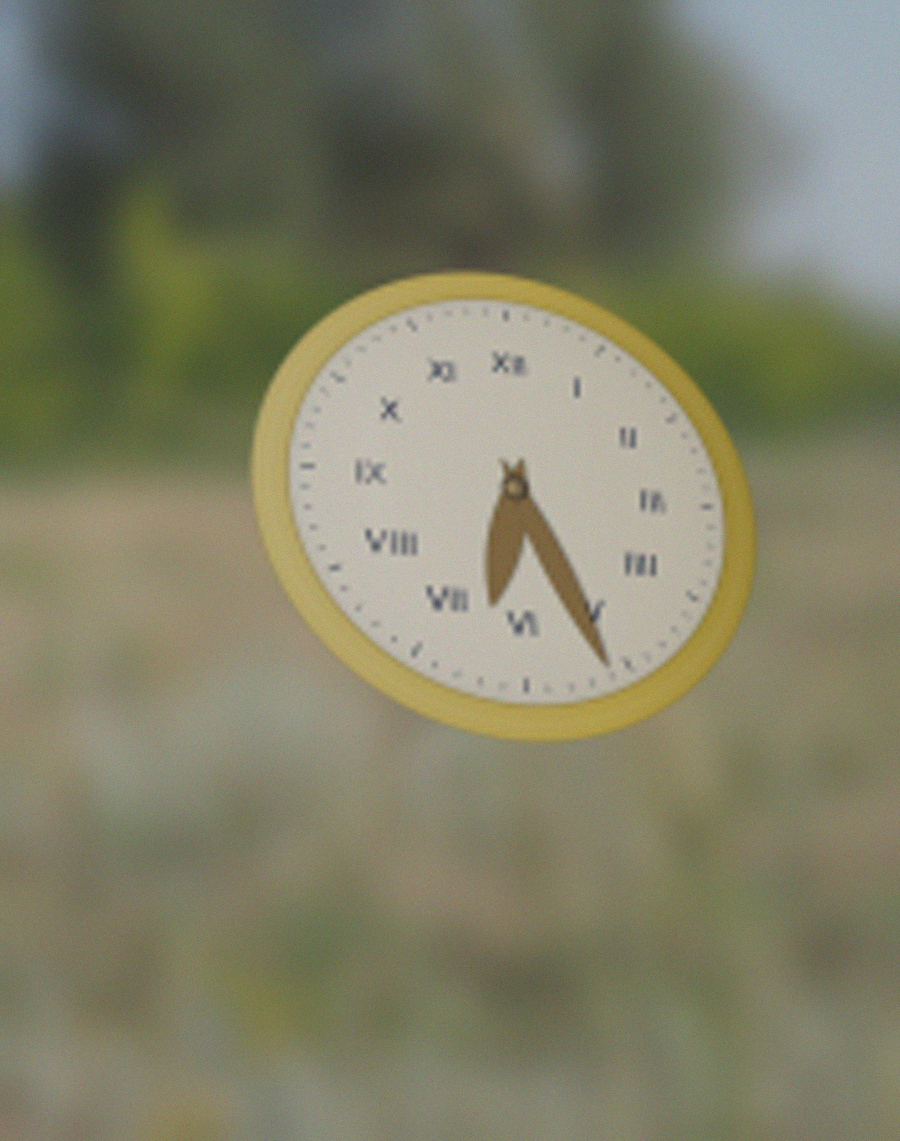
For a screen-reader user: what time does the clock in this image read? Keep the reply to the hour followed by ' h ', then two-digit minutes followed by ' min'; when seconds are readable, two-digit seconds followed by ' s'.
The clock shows 6 h 26 min
